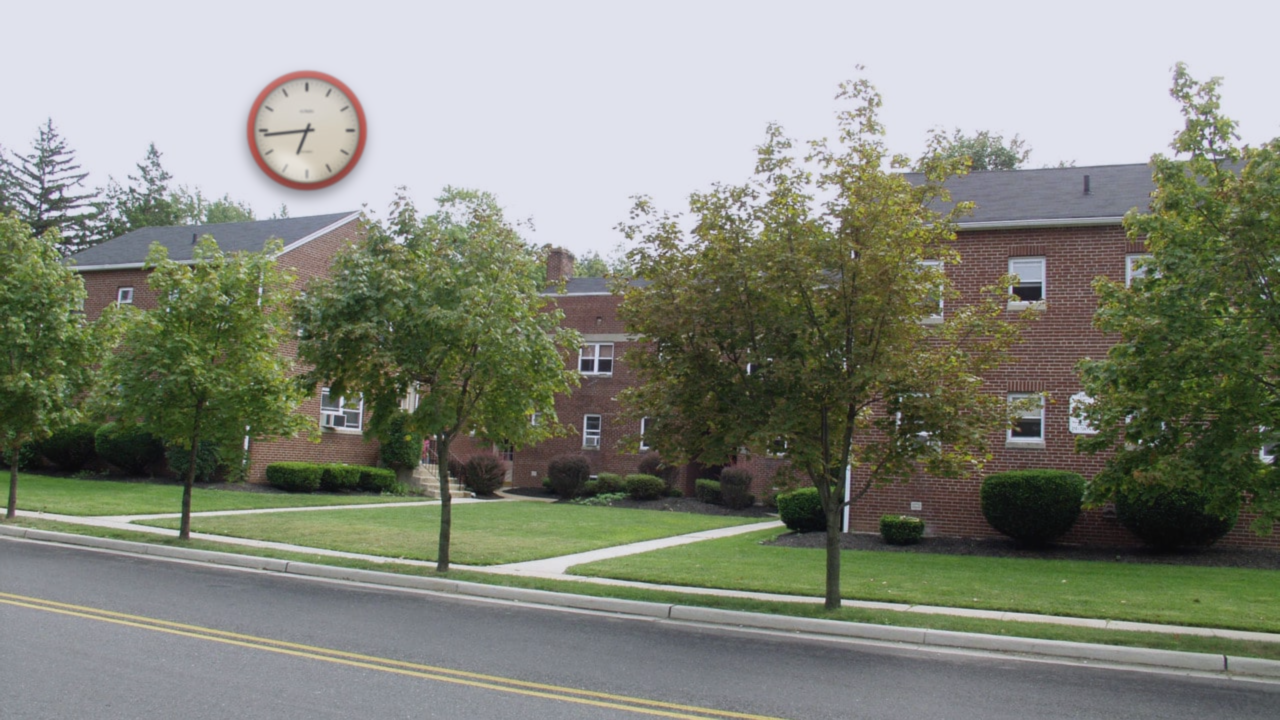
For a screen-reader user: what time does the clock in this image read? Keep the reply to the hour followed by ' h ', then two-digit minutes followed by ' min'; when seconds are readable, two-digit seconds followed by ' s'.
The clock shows 6 h 44 min
